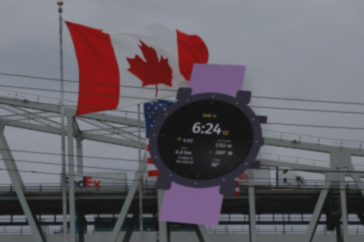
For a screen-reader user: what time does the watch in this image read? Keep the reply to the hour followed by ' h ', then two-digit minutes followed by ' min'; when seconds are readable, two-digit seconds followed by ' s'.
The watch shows 6 h 24 min
